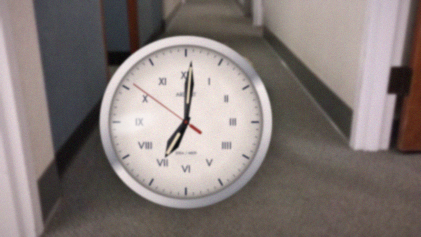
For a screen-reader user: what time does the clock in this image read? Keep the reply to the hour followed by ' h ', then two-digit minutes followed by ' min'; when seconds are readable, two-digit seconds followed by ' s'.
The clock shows 7 h 00 min 51 s
